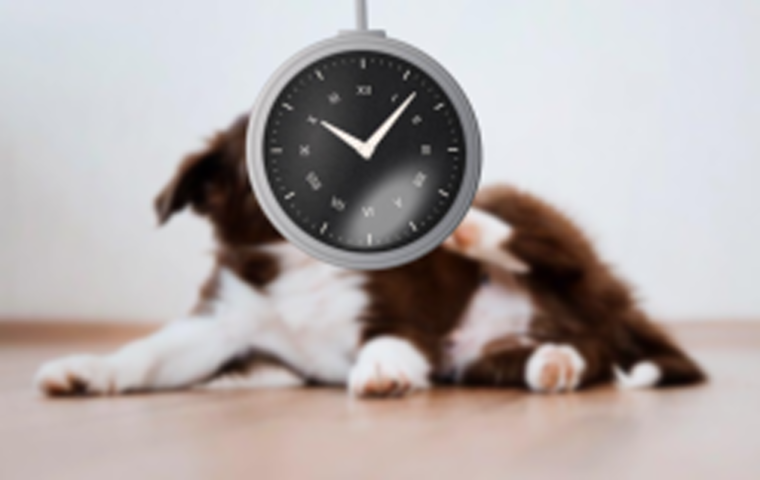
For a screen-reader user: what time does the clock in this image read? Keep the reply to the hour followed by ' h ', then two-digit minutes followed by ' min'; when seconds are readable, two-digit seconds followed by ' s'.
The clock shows 10 h 07 min
